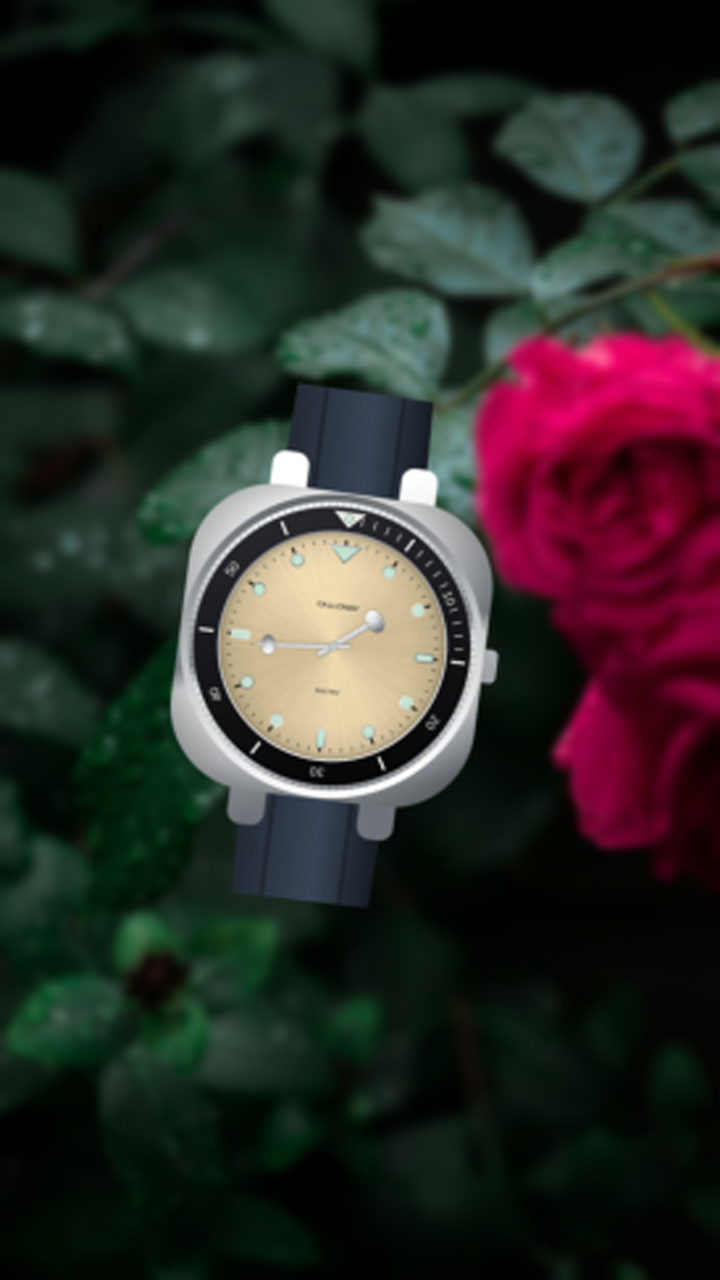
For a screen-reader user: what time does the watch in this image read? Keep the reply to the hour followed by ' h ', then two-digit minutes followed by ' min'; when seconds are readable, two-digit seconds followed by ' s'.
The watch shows 1 h 44 min
